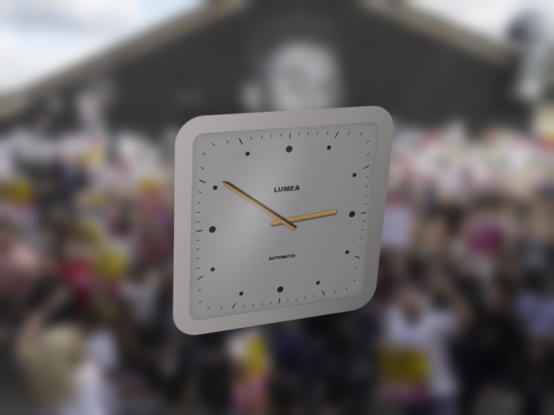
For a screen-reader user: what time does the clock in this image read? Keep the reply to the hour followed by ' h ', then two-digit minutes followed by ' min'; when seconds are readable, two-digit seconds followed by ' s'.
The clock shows 2 h 51 min
